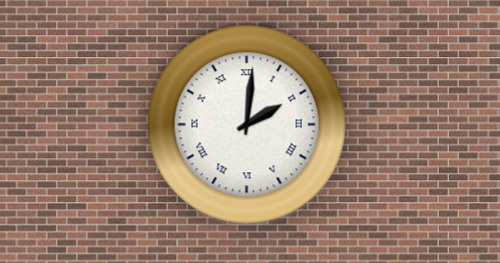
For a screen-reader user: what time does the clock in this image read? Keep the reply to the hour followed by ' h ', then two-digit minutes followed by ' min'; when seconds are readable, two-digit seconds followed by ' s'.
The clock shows 2 h 01 min
